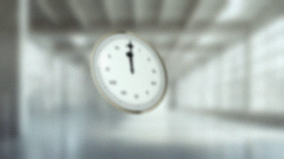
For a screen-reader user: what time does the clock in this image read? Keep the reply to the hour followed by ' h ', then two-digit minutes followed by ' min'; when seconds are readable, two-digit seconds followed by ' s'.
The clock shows 12 h 01 min
